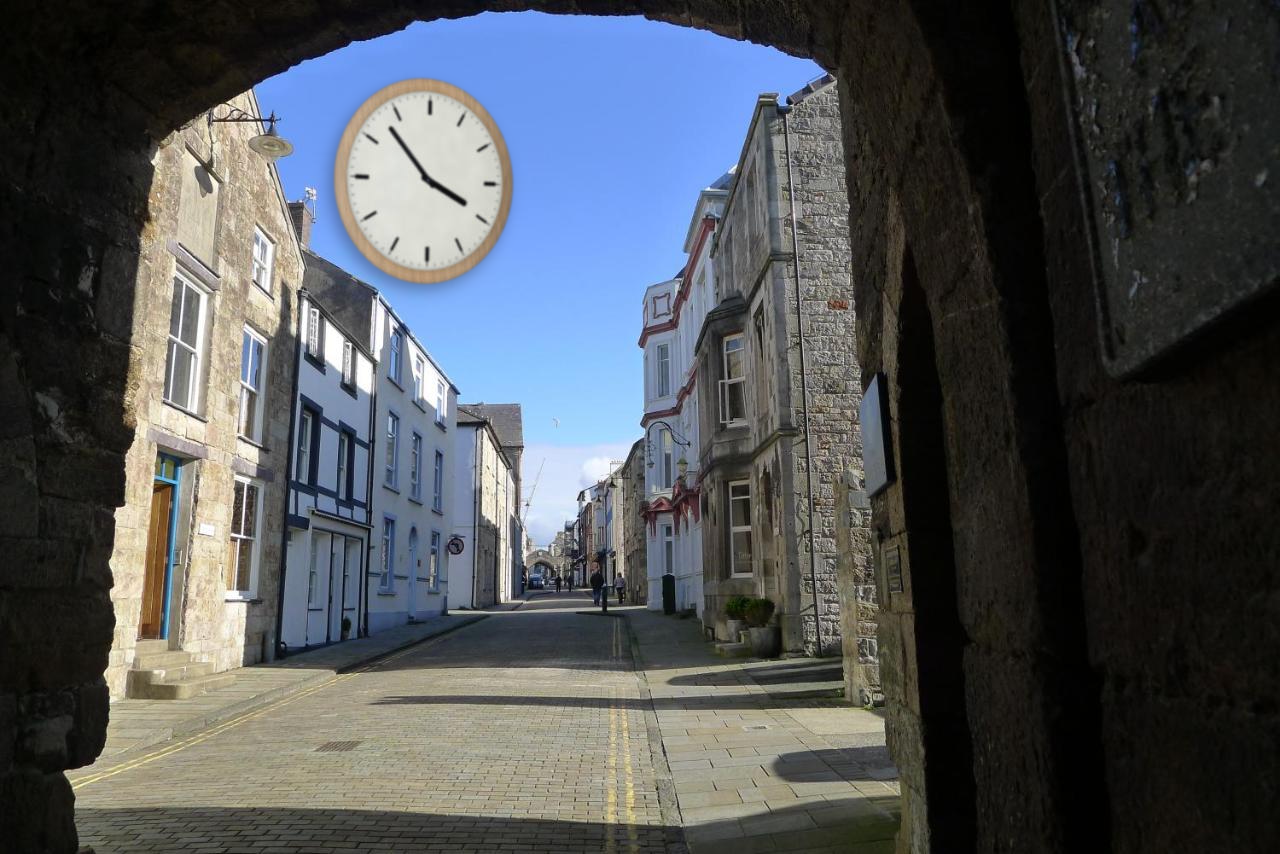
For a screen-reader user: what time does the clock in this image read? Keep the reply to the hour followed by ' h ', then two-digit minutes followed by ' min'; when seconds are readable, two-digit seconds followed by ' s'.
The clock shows 3 h 53 min
